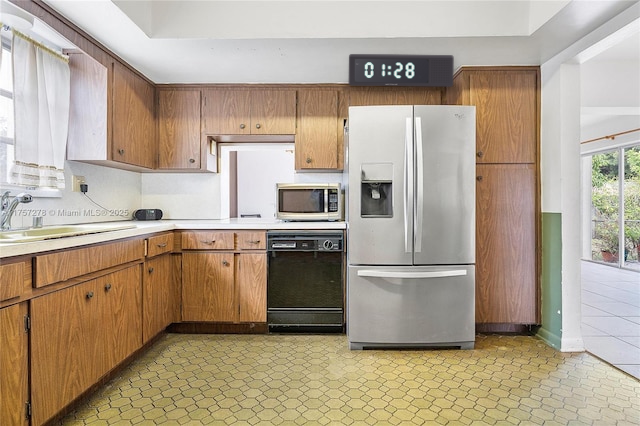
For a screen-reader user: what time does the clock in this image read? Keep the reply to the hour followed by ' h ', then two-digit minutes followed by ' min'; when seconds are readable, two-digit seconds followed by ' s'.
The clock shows 1 h 28 min
